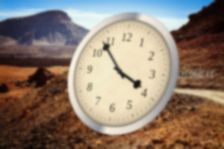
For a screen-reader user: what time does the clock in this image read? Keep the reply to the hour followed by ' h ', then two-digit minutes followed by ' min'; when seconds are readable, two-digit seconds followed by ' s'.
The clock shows 3 h 53 min
